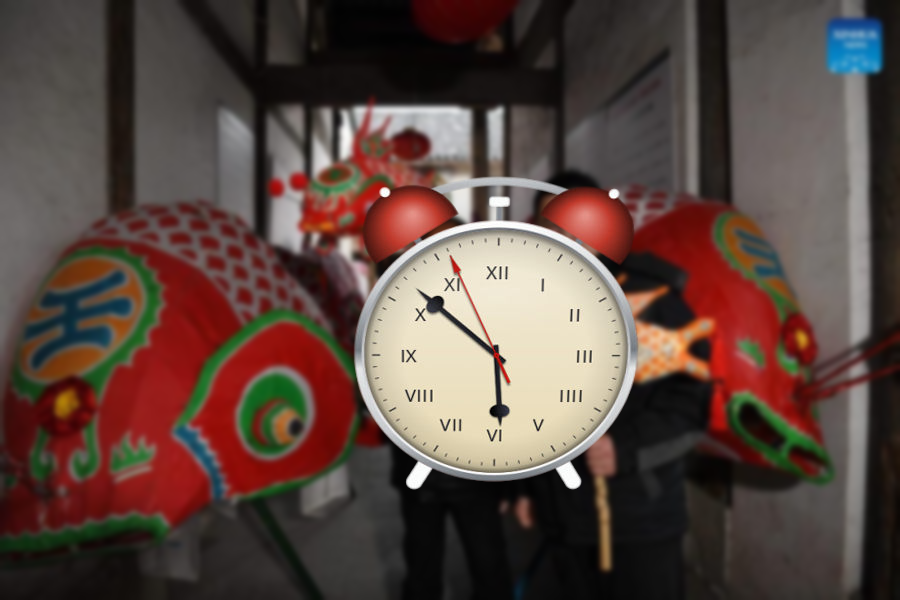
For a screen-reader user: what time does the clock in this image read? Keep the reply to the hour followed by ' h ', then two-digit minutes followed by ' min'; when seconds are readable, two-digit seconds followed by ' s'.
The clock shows 5 h 51 min 56 s
